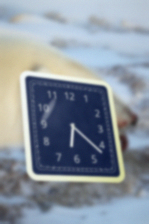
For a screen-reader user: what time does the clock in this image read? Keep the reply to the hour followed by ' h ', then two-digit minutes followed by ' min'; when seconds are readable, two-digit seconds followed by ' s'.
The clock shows 6 h 22 min
